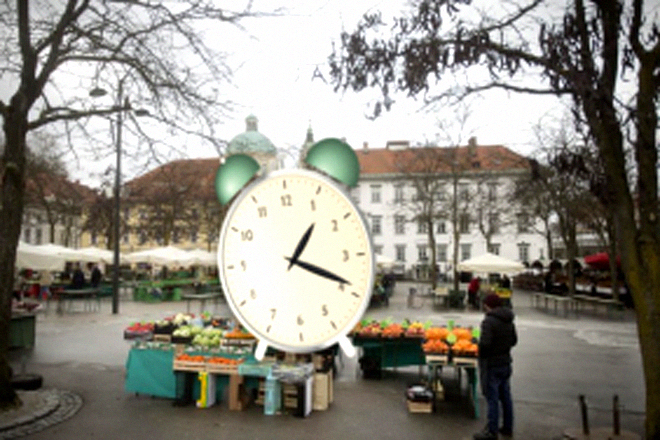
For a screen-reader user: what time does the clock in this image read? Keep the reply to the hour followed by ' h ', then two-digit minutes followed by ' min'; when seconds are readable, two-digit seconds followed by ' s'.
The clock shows 1 h 19 min
